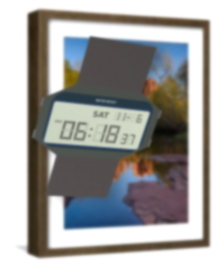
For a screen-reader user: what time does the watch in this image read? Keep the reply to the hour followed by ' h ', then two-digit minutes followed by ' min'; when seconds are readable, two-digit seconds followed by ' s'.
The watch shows 6 h 18 min
